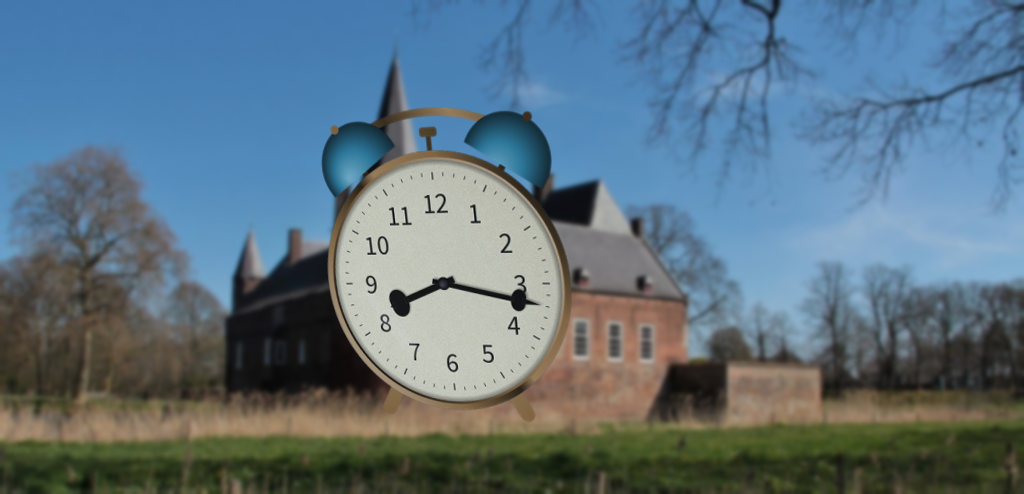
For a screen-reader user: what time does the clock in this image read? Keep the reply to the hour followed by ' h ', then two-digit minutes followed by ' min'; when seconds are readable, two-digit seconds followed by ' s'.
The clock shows 8 h 17 min
